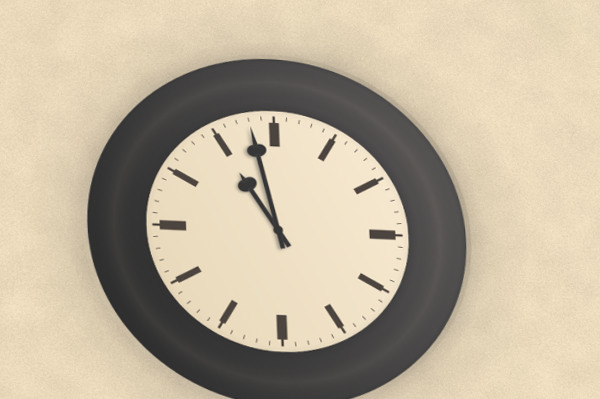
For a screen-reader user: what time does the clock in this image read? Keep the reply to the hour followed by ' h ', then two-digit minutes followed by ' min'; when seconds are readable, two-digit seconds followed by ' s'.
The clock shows 10 h 58 min
